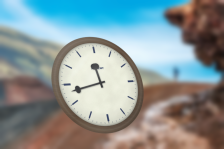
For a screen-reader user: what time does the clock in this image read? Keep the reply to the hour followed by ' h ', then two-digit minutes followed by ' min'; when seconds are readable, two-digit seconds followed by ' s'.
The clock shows 11 h 43 min
